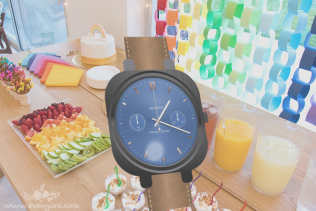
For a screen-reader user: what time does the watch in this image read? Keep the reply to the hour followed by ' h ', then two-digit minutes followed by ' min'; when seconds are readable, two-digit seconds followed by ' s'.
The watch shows 1 h 19 min
